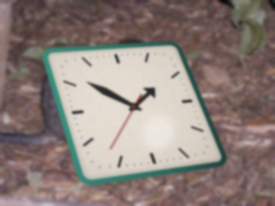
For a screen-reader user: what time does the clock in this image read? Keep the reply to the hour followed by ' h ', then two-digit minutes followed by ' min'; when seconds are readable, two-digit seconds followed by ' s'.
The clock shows 1 h 51 min 37 s
